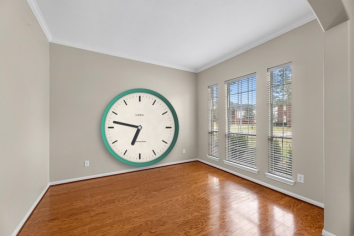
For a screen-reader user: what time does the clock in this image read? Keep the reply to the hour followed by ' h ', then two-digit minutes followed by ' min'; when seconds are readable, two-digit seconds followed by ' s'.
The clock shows 6 h 47 min
